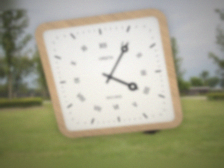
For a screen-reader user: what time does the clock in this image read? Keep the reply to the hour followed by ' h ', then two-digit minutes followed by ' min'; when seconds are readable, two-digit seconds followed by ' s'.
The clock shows 4 h 06 min
